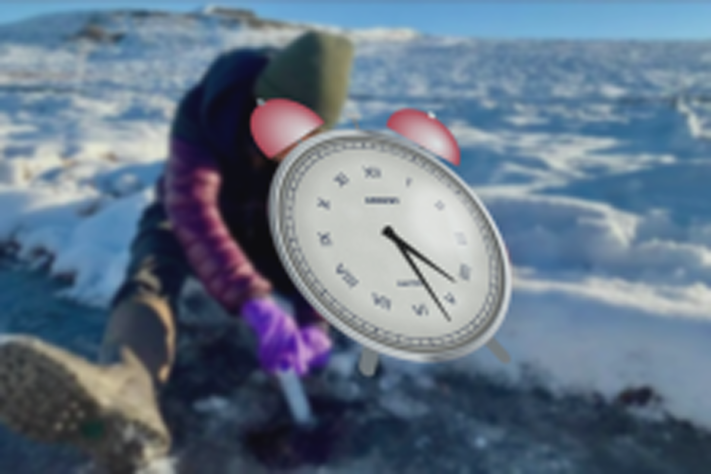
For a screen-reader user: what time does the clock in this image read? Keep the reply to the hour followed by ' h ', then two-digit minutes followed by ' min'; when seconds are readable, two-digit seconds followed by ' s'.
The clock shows 4 h 27 min
